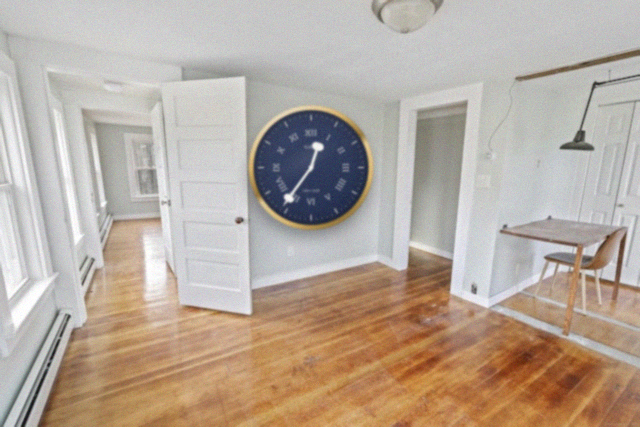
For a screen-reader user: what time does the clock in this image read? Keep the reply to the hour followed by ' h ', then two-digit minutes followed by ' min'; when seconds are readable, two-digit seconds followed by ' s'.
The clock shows 12 h 36 min
